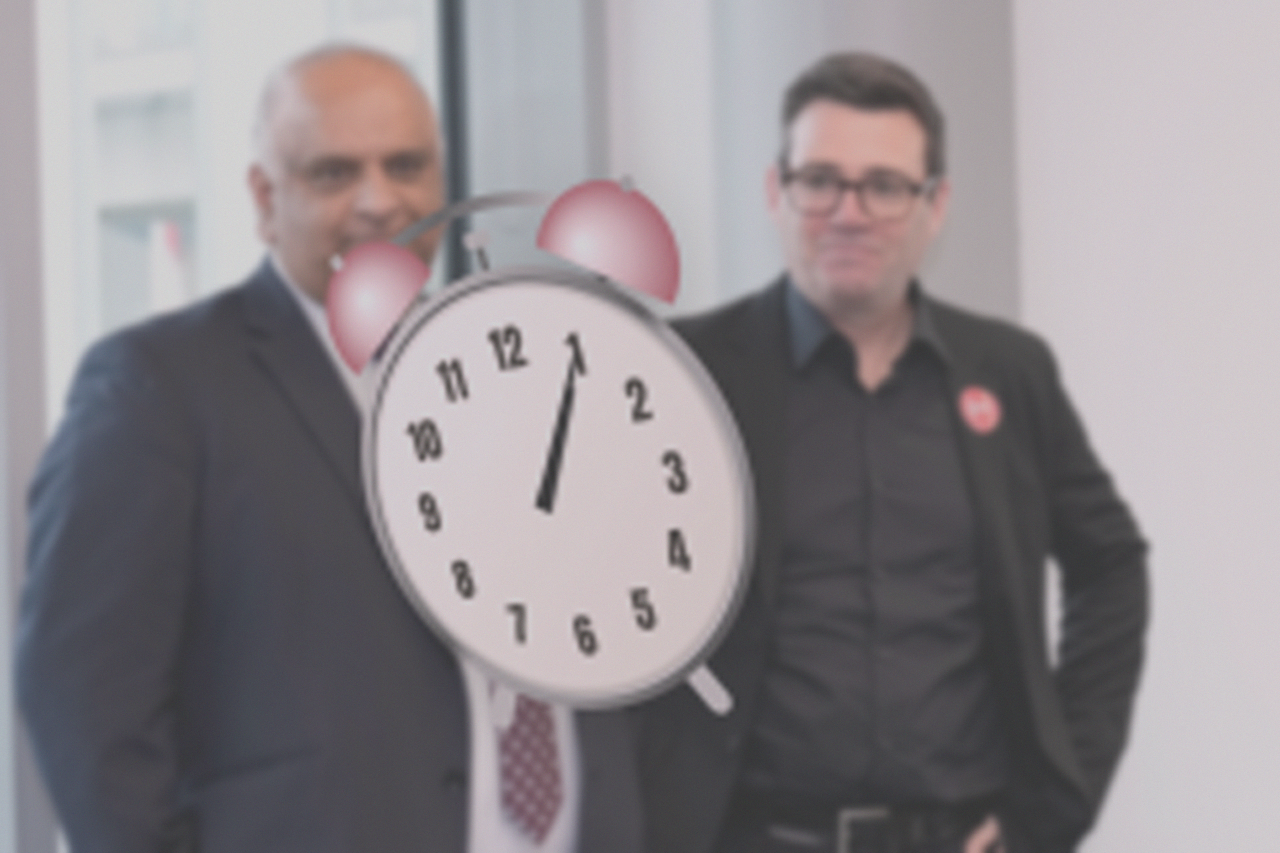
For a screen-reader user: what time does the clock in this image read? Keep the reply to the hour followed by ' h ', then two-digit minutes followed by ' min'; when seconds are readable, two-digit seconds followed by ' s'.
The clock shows 1 h 05 min
